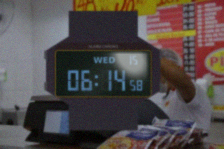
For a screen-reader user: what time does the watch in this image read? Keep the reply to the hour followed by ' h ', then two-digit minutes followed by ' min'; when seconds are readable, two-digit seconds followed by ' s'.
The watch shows 6 h 14 min 58 s
